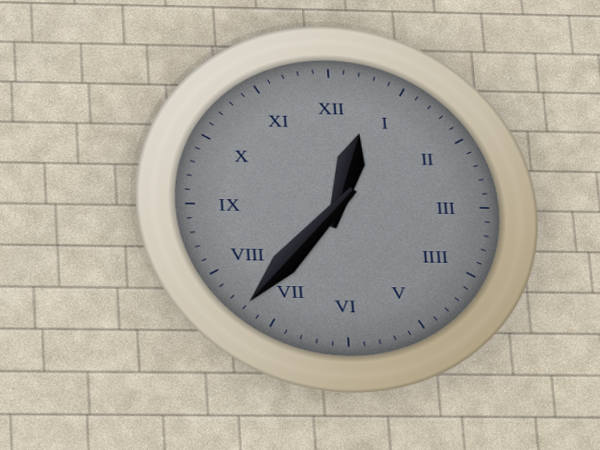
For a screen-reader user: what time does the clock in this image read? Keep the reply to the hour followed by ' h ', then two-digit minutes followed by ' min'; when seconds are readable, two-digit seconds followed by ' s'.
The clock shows 12 h 37 min
